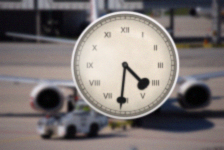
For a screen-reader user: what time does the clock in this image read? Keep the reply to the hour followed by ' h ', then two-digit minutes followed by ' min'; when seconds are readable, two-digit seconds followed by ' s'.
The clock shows 4 h 31 min
